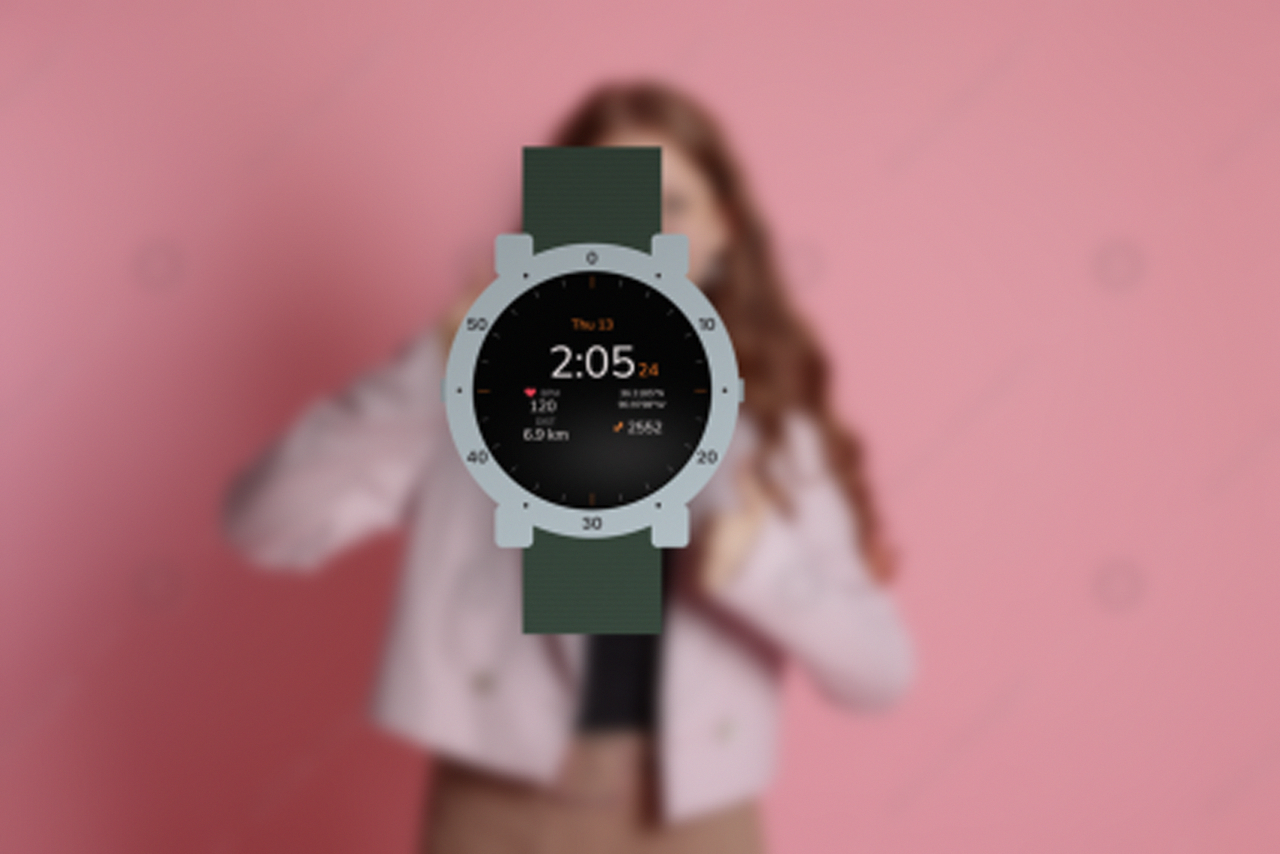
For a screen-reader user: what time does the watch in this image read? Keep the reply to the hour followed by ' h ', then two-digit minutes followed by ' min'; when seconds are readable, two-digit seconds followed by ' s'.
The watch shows 2 h 05 min
